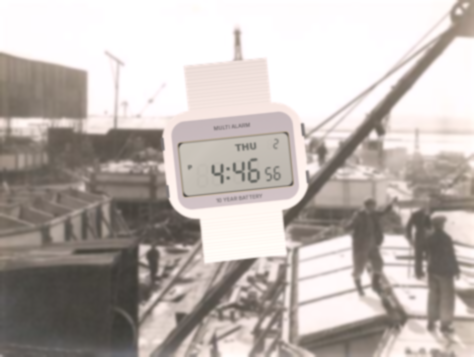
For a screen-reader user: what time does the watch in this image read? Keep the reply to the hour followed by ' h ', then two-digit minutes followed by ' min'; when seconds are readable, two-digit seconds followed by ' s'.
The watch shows 4 h 46 min 56 s
